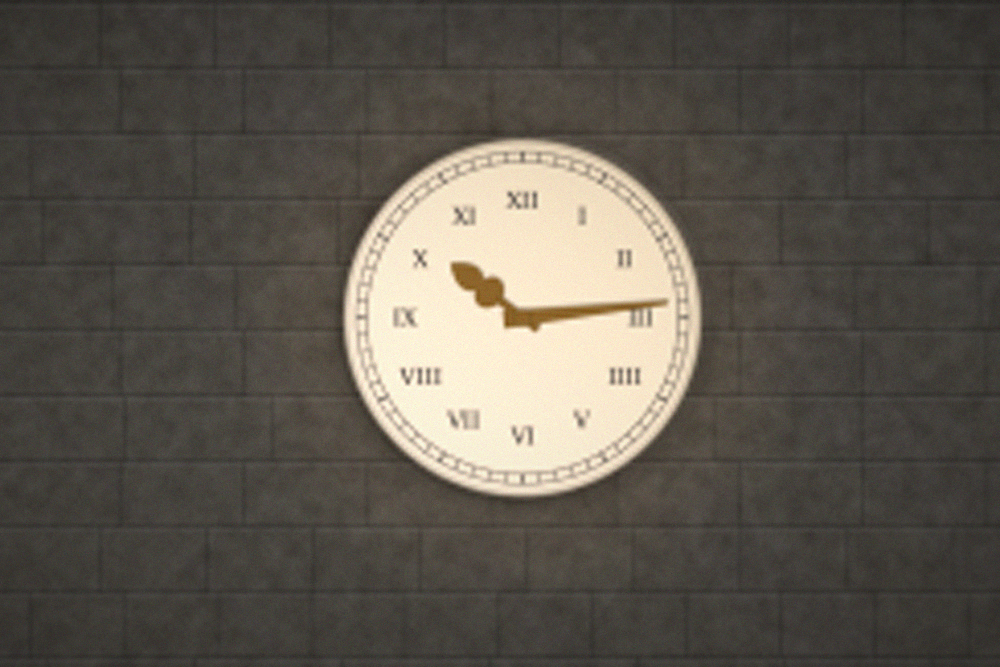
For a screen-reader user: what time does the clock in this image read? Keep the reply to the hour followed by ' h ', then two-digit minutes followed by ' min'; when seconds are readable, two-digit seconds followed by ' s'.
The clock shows 10 h 14 min
